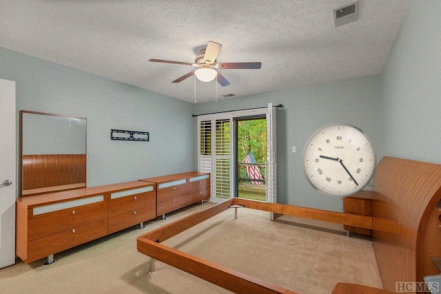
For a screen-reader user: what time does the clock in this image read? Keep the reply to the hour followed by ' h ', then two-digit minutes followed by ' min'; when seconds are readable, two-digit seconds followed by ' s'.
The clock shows 9 h 24 min
